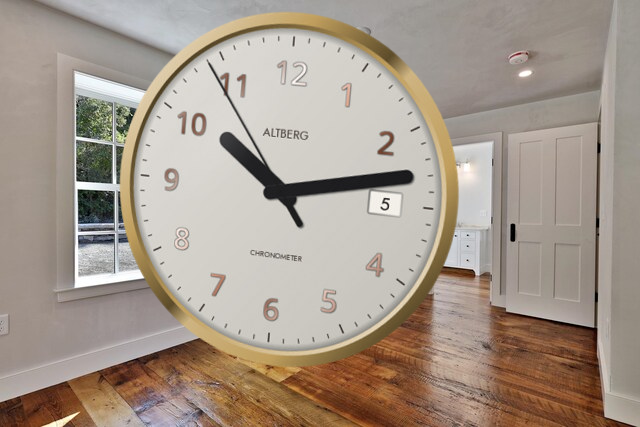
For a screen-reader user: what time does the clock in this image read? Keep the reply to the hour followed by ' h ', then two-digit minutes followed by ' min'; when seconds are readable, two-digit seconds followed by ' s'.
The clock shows 10 h 12 min 54 s
